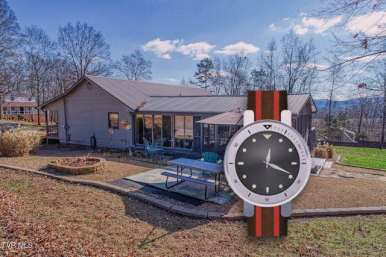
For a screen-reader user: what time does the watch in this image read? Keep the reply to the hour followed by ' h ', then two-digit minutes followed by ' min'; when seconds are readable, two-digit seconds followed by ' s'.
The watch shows 12 h 19 min
